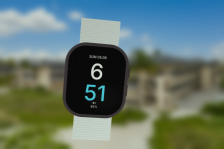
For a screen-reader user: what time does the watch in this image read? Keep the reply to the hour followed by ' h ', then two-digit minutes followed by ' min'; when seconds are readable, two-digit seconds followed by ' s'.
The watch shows 6 h 51 min
